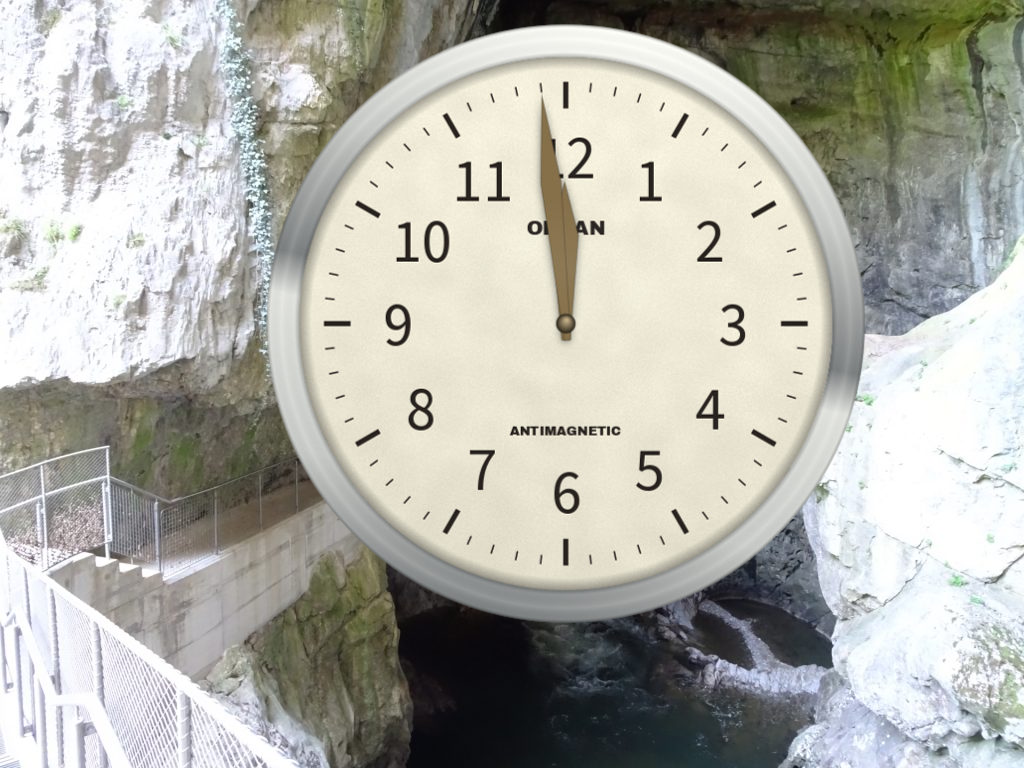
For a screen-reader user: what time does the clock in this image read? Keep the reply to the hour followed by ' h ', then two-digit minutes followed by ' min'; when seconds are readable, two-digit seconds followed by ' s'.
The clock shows 11 h 59 min
